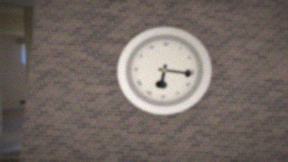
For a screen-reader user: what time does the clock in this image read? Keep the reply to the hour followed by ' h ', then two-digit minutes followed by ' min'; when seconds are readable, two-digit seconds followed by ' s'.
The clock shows 6 h 16 min
